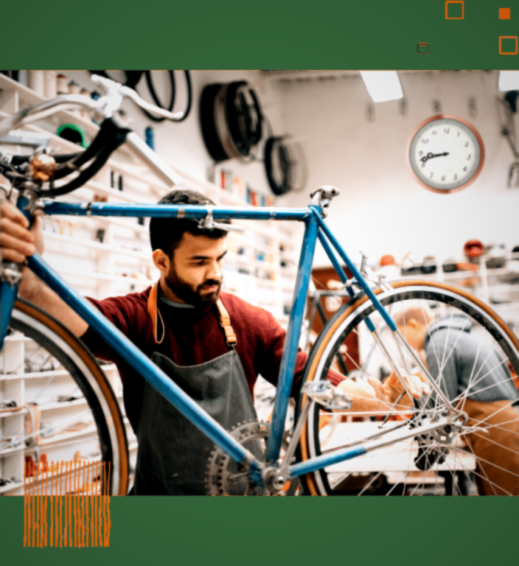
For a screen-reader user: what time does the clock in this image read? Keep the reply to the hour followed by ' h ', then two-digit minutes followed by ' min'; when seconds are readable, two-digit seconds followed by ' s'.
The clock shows 8 h 42 min
